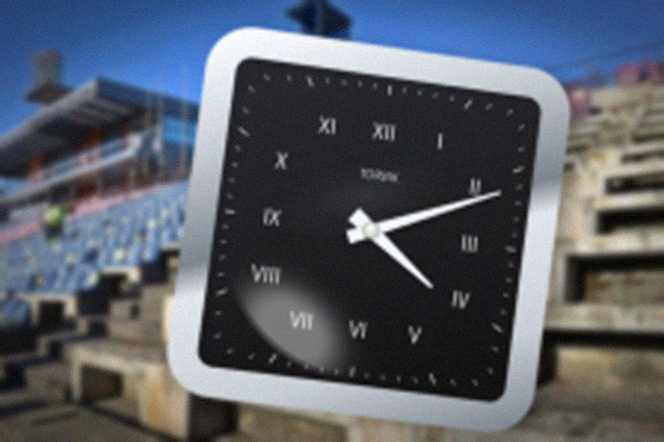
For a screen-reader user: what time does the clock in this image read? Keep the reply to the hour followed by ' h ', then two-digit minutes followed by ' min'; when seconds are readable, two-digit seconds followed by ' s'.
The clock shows 4 h 11 min
